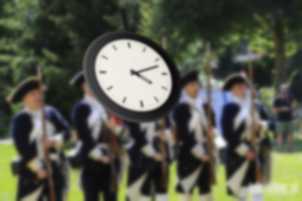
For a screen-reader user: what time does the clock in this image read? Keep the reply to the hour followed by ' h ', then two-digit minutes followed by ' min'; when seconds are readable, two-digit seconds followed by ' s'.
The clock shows 4 h 12 min
